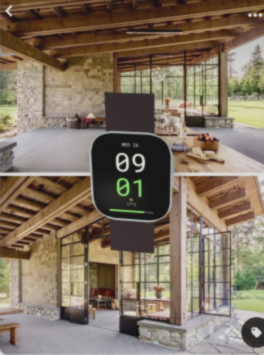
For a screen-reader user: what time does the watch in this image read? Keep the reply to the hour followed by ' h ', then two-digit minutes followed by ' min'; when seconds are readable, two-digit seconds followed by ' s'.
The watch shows 9 h 01 min
